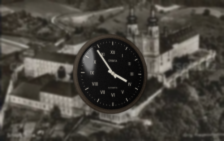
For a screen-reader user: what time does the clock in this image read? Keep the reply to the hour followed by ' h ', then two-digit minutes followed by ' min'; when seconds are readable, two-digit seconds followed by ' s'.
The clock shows 3 h 54 min
